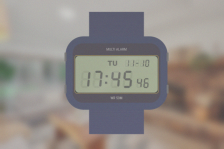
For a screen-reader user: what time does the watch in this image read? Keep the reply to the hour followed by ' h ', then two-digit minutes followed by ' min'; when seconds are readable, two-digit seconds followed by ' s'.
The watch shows 17 h 45 min 46 s
